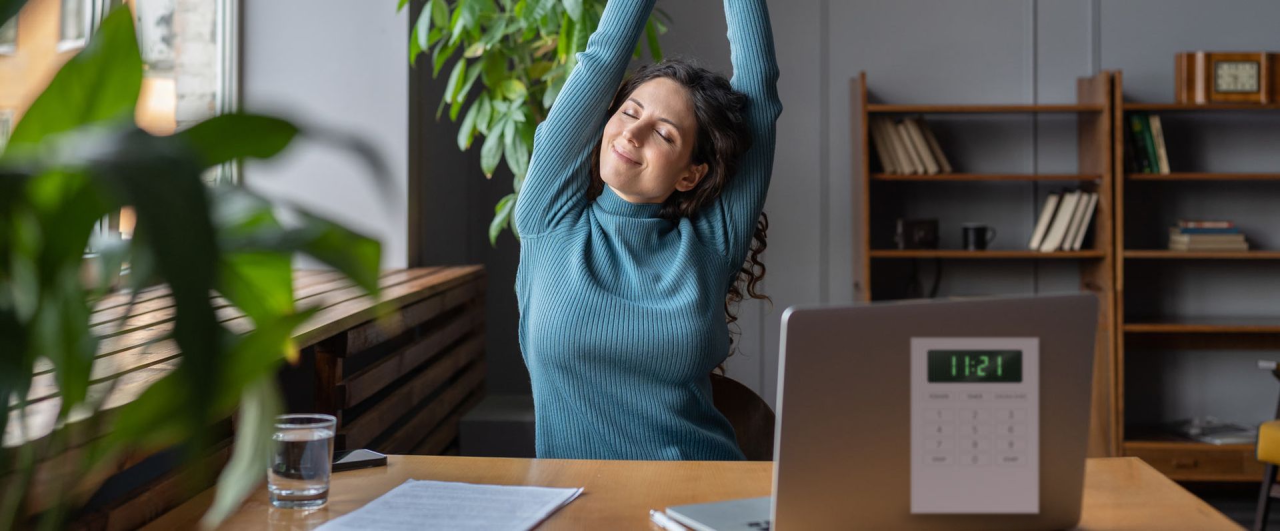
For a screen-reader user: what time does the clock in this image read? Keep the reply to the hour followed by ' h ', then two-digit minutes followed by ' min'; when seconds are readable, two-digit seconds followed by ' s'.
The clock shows 11 h 21 min
